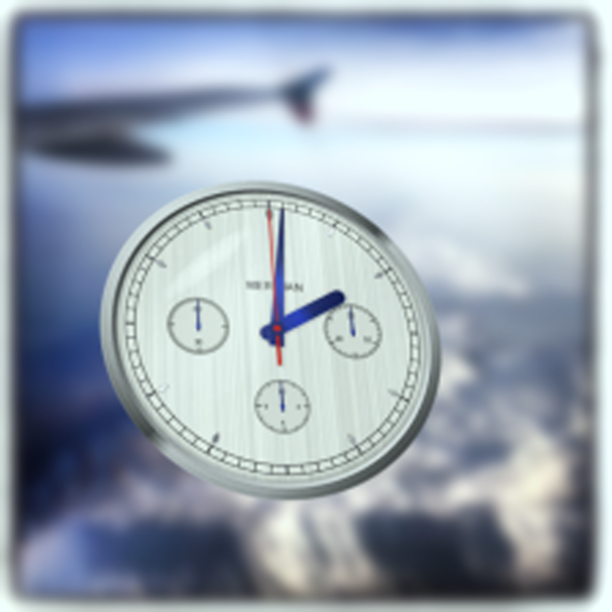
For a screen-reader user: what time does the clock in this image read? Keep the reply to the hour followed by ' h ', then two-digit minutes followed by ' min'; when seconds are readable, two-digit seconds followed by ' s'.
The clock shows 2 h 01 min
